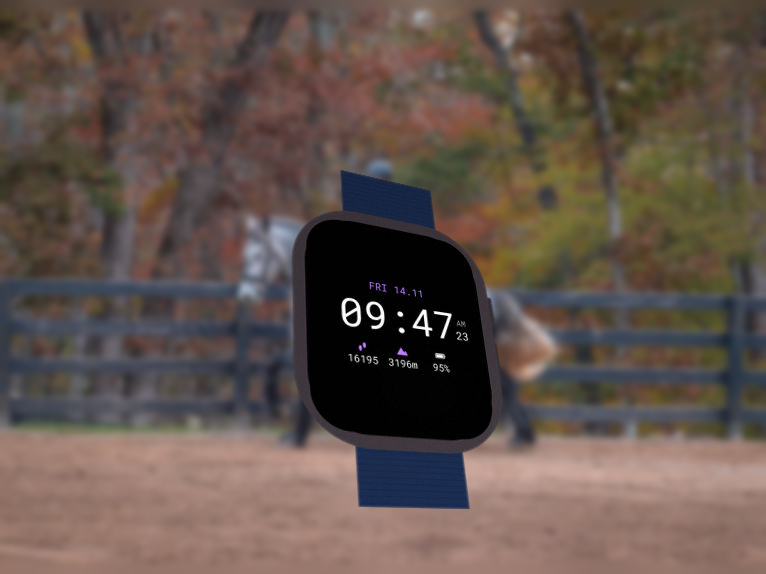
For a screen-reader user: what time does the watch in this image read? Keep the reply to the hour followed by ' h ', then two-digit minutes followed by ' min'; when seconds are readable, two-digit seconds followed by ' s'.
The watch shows 9 h 47 min 23 s
